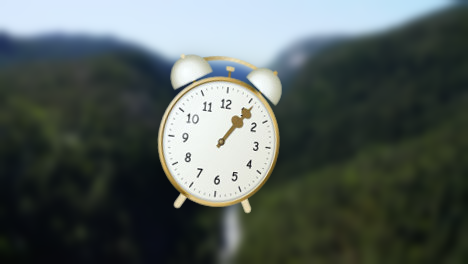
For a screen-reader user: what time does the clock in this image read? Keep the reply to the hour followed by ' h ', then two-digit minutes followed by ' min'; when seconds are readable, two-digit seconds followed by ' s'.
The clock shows 1 h 06 min
